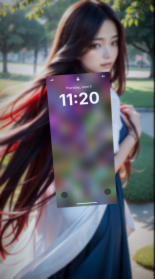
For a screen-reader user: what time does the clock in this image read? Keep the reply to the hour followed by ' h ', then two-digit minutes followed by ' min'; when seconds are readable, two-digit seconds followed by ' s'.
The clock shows 11 h 20 min
